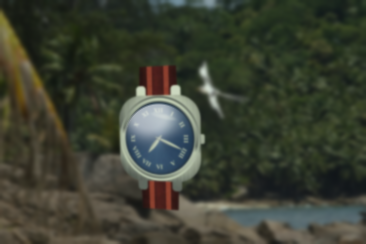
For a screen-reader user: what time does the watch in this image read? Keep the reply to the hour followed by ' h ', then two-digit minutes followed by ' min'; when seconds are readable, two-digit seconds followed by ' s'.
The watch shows 7 h 19 min
